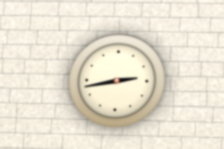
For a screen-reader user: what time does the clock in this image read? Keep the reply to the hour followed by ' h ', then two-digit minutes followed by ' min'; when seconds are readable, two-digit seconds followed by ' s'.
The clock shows 2 h 43 min
